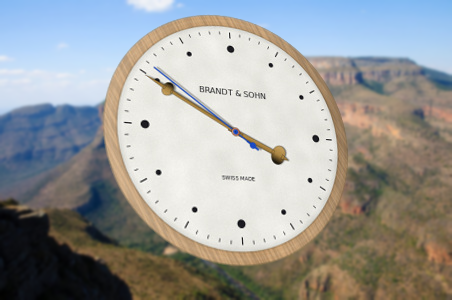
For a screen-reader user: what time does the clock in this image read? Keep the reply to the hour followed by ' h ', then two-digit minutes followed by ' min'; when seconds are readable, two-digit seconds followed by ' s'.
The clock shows 3 h 49 min 51 s
